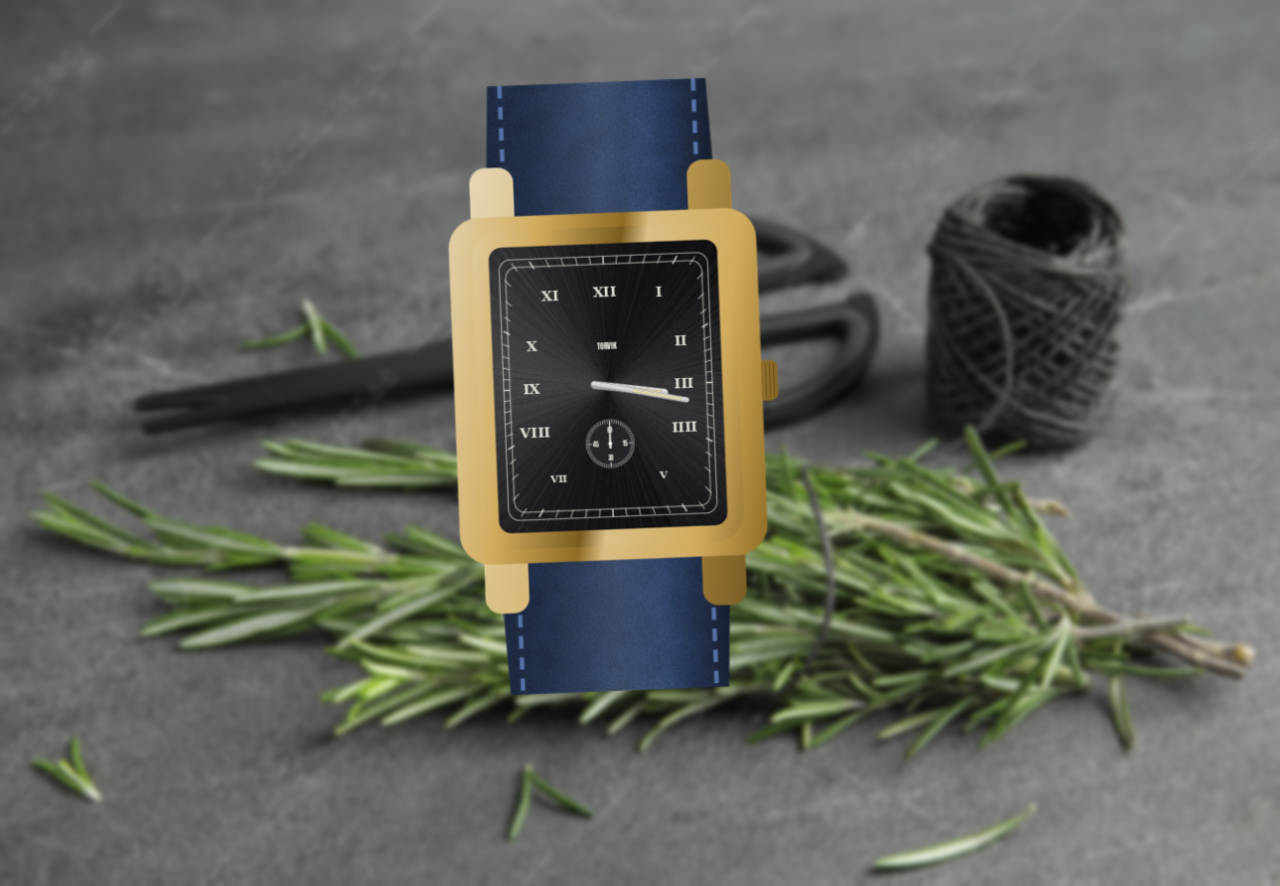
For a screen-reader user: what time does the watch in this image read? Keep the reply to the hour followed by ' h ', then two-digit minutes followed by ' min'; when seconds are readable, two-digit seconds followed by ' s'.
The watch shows 3 h 17 min
